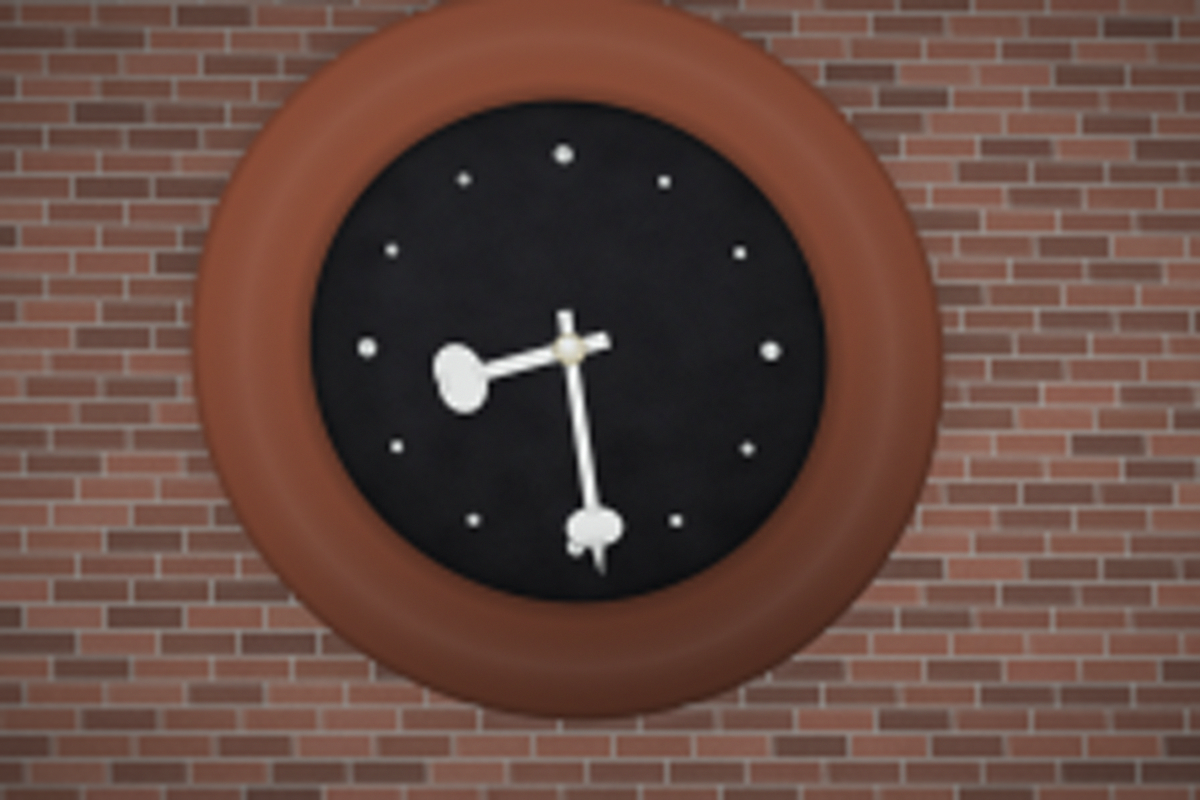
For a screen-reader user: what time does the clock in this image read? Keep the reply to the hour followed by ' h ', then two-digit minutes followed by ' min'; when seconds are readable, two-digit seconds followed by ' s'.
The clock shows 8 h 29 min
